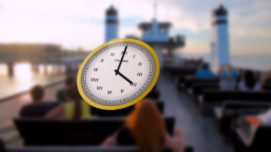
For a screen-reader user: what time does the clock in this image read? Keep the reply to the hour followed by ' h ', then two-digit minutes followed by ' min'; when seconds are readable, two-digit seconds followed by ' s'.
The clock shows 4 h 00 min
